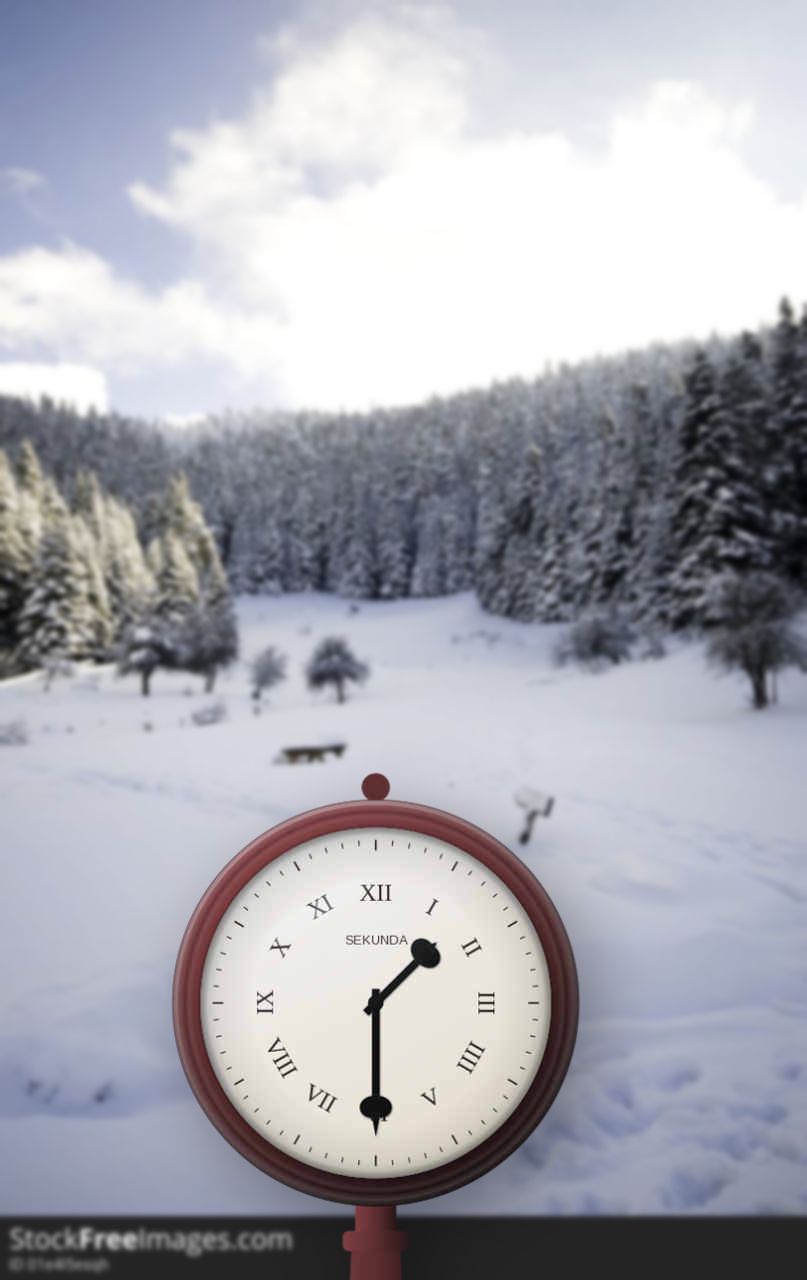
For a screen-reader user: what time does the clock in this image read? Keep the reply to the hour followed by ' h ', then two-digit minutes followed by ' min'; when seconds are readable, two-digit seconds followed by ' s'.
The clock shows 1 h 30 min
